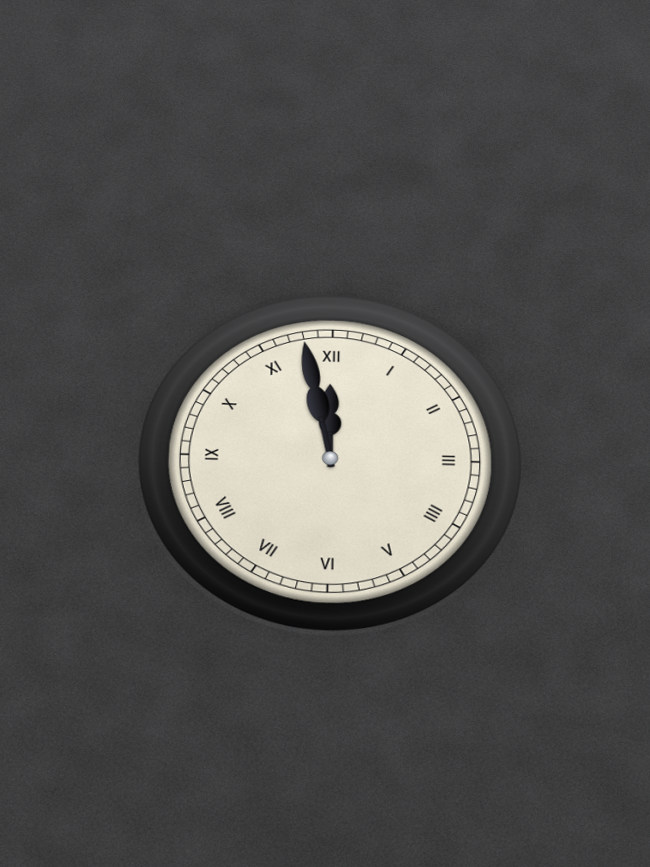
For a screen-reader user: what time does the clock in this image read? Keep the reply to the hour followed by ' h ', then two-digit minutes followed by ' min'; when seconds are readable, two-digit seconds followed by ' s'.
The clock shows 11 h 58 min
